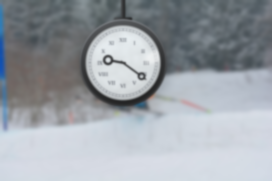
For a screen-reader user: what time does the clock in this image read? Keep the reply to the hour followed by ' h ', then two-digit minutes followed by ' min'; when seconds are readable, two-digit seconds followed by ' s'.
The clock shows 9 h 21 min
